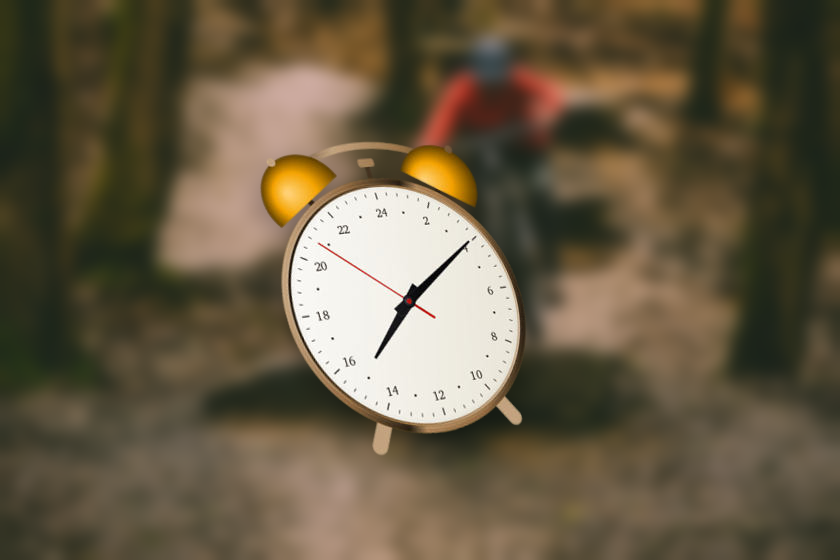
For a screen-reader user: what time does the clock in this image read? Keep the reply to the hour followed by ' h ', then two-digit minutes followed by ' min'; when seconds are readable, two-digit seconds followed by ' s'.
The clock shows 15 h 09 min 52 s
